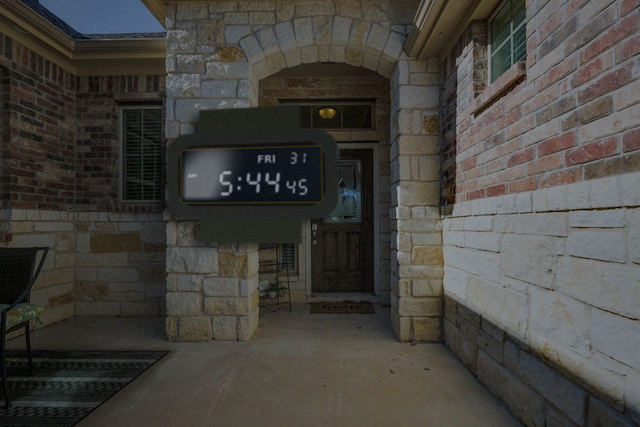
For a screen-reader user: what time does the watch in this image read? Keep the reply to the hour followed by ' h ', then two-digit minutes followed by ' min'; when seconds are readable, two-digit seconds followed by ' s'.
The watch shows 5 h 44 min 45 s
